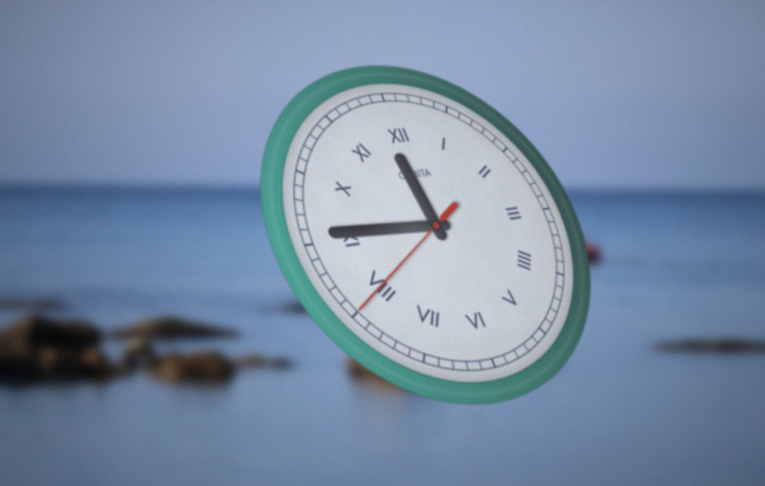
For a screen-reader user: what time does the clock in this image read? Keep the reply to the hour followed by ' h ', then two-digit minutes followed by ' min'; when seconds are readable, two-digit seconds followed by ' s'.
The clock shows 11 h 45 min 40 s
